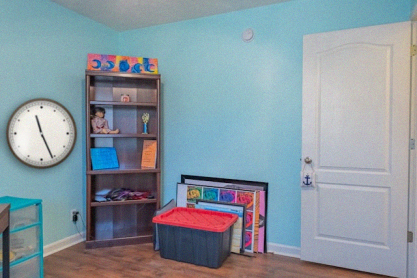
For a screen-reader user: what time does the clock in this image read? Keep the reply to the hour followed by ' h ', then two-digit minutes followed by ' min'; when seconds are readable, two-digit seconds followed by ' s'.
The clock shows 11 h 26 min
